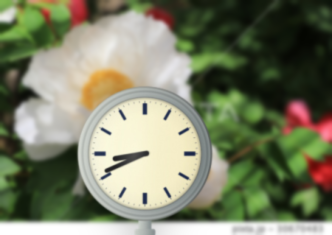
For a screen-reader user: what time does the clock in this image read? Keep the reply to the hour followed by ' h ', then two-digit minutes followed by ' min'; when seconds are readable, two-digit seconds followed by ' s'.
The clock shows 8 h 41 min
